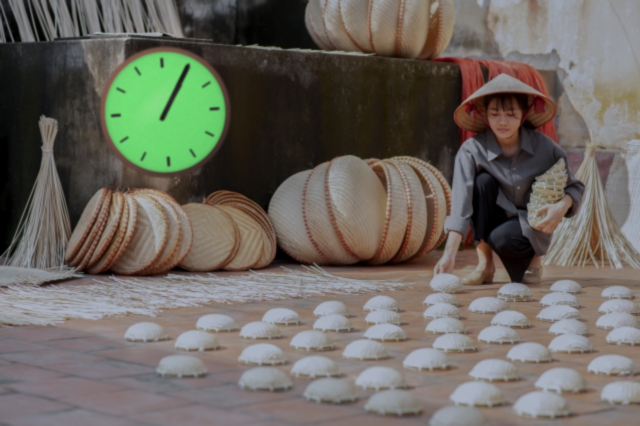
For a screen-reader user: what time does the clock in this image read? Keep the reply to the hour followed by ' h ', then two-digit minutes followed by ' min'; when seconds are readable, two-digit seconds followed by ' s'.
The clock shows 1 h 05 min
